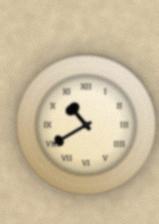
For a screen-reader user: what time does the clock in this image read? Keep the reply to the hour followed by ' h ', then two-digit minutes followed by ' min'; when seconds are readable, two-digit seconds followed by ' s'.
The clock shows 10 h 40 min
